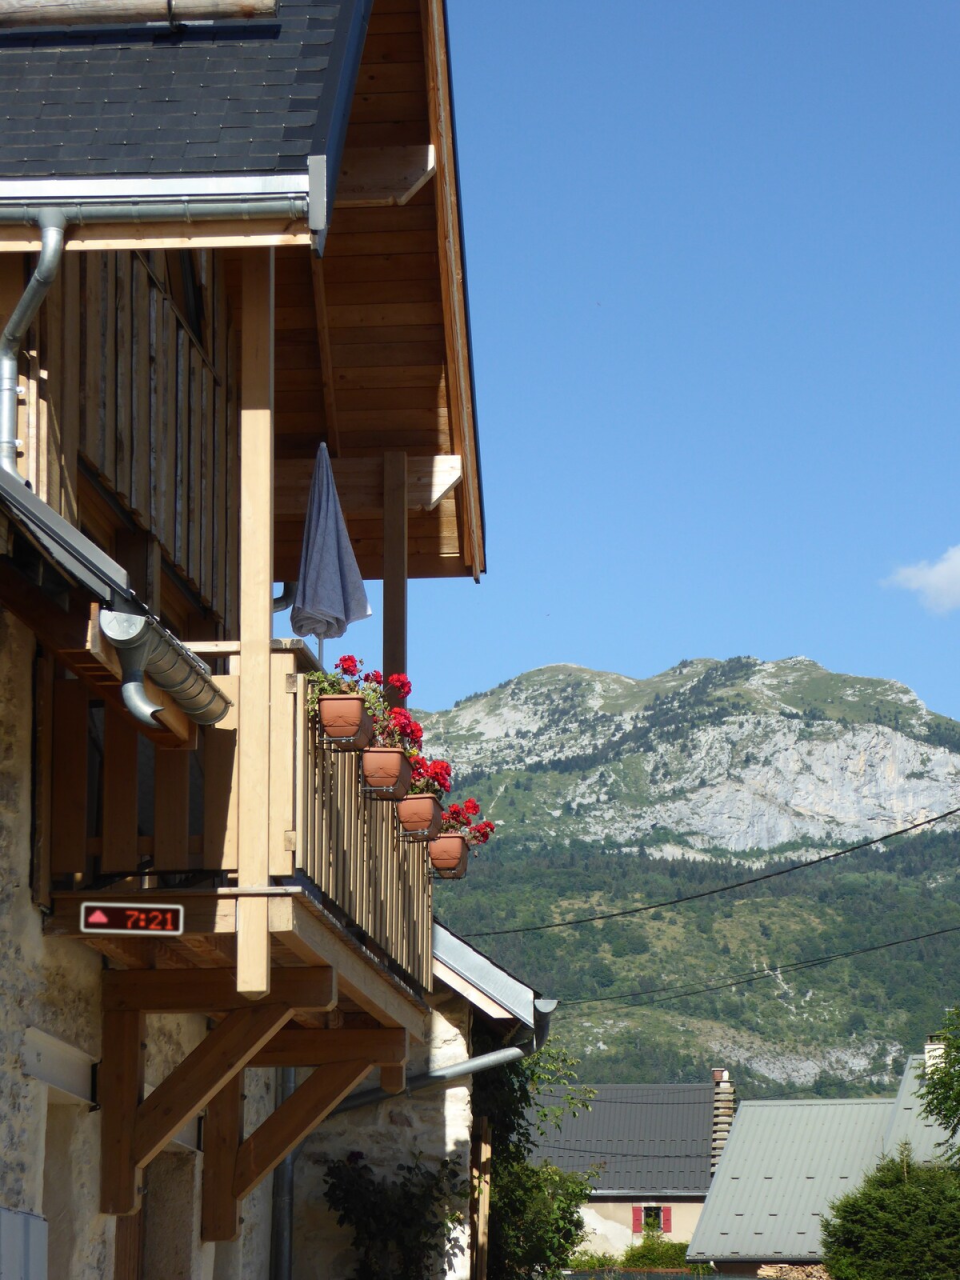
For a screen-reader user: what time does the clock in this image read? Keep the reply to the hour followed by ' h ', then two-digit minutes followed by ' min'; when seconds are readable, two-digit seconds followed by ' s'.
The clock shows 7 h 21 min
